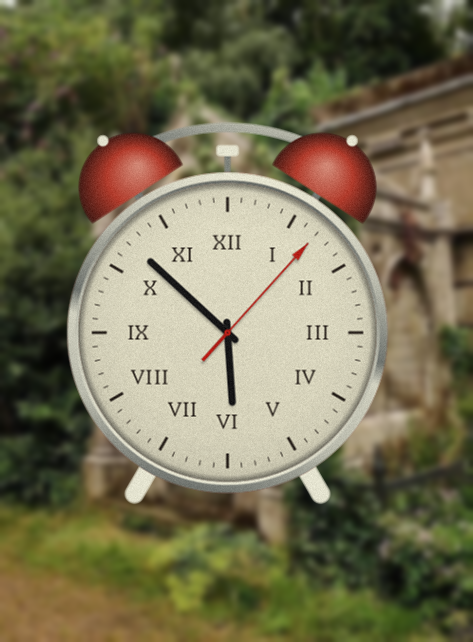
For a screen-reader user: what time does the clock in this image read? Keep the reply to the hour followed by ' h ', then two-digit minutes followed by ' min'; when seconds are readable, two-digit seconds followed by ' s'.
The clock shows 5 h 52 min 07 s
